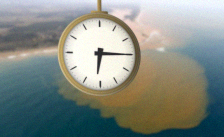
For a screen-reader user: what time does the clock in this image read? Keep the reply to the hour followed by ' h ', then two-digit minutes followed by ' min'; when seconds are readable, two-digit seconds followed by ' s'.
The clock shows 6 h 15 min
